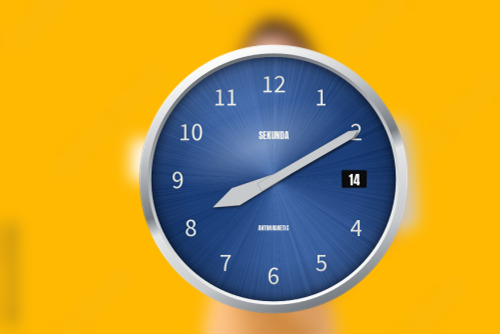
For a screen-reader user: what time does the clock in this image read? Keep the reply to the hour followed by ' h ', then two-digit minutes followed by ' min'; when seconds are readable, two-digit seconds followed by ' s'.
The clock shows 8 h 10 min
